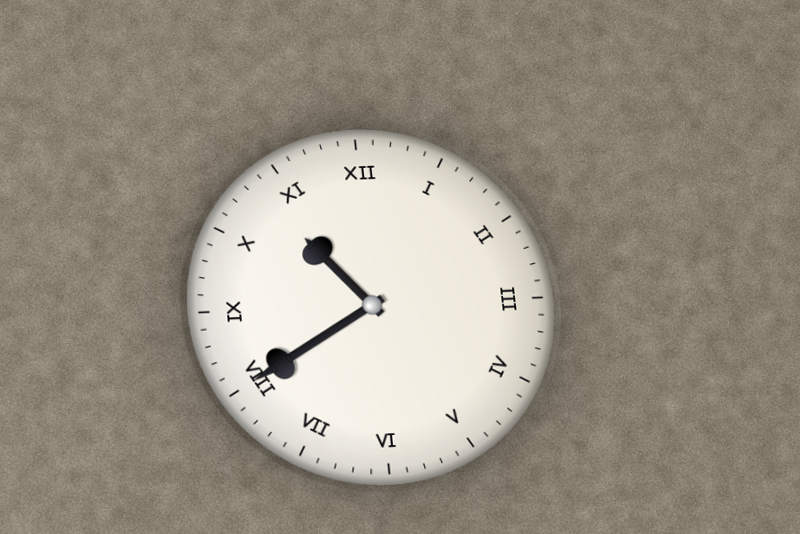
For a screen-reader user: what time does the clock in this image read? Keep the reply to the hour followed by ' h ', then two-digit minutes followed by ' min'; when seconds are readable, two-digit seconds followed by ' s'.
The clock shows 10 h 40 min
